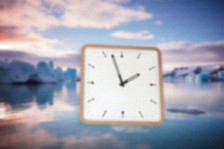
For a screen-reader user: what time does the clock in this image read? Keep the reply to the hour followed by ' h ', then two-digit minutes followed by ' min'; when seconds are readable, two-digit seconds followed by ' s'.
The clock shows 1 h 57 min
